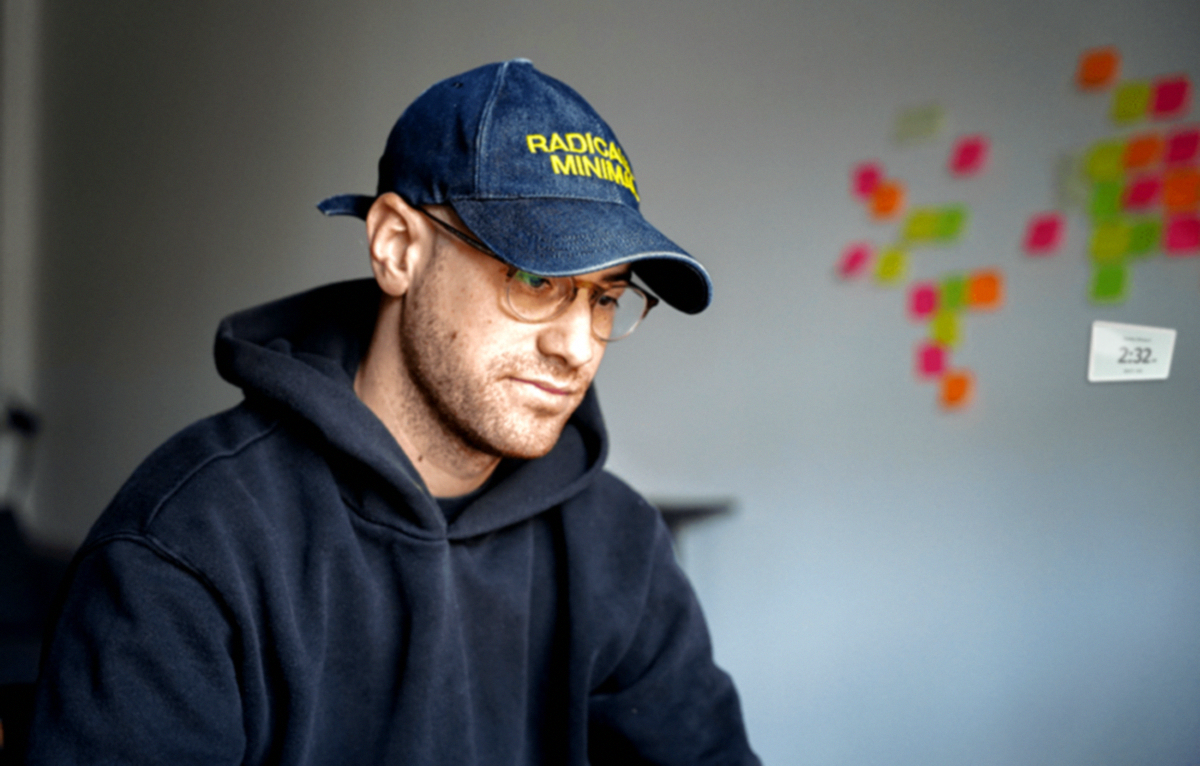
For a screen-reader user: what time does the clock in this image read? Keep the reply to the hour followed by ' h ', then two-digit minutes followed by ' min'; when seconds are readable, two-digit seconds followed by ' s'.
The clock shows 2 h 32 min
